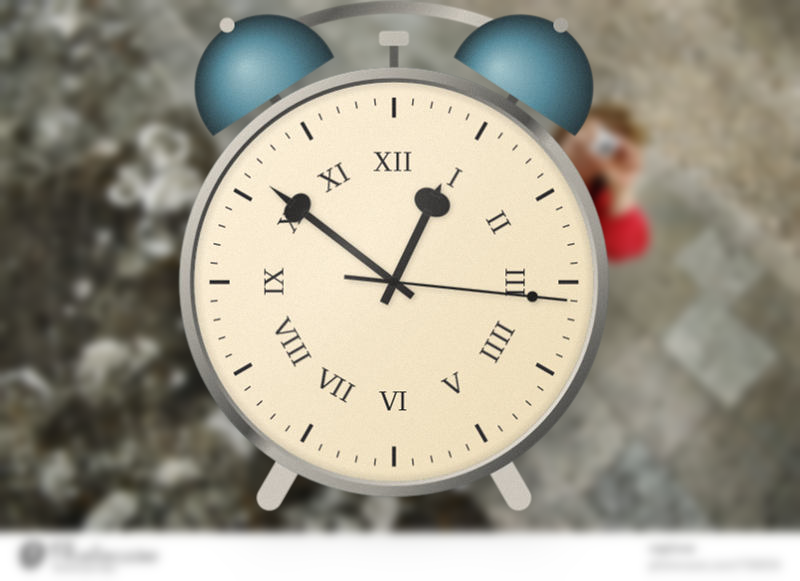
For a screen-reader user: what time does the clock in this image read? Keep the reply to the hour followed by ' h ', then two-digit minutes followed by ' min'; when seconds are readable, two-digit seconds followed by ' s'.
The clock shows 12 h 51 min 16 s
